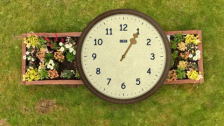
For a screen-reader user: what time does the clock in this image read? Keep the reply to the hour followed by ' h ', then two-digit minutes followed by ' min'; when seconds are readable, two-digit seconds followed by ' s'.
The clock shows 1 h 05 min
